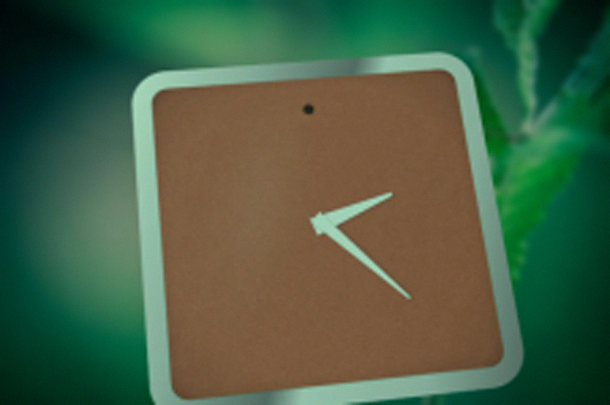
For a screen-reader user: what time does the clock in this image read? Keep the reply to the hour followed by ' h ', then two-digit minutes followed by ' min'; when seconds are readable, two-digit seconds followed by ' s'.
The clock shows 2 h 23 min
